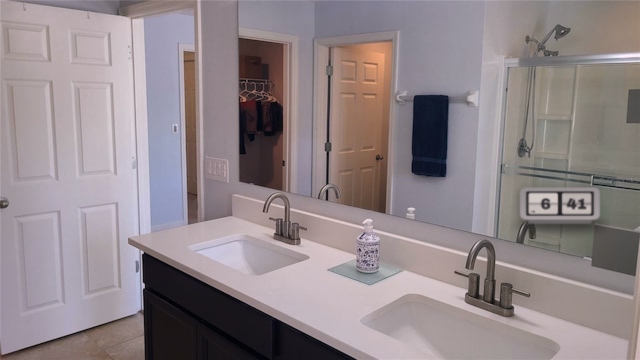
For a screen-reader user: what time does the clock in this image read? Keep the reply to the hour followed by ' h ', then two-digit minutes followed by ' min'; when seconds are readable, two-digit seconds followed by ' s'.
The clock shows 6 h 41 min
